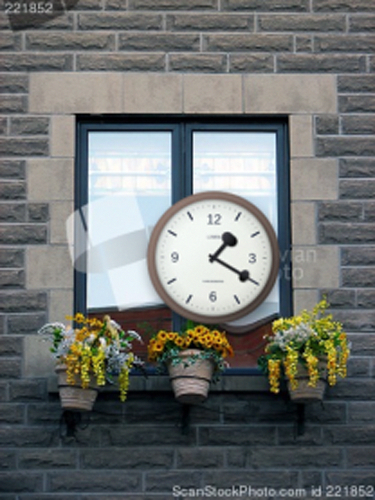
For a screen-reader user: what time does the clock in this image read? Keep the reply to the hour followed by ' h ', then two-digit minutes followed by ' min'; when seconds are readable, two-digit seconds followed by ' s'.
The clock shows 1 h 20 min
